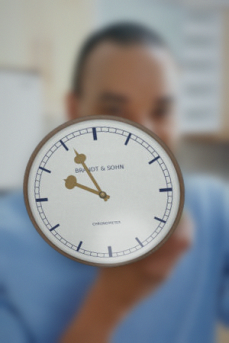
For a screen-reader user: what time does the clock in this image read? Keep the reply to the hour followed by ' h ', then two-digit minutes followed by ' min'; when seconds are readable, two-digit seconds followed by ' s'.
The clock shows 9 h 56 min
